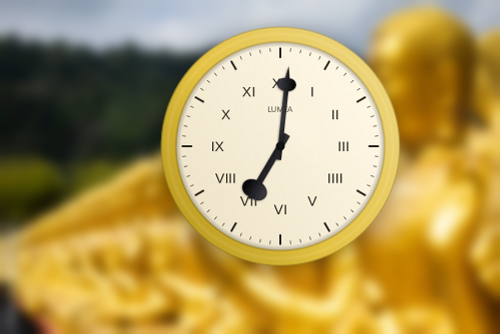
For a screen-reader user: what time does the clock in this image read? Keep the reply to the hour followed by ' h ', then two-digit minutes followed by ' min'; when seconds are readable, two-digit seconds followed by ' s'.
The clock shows 7 h 01 min
